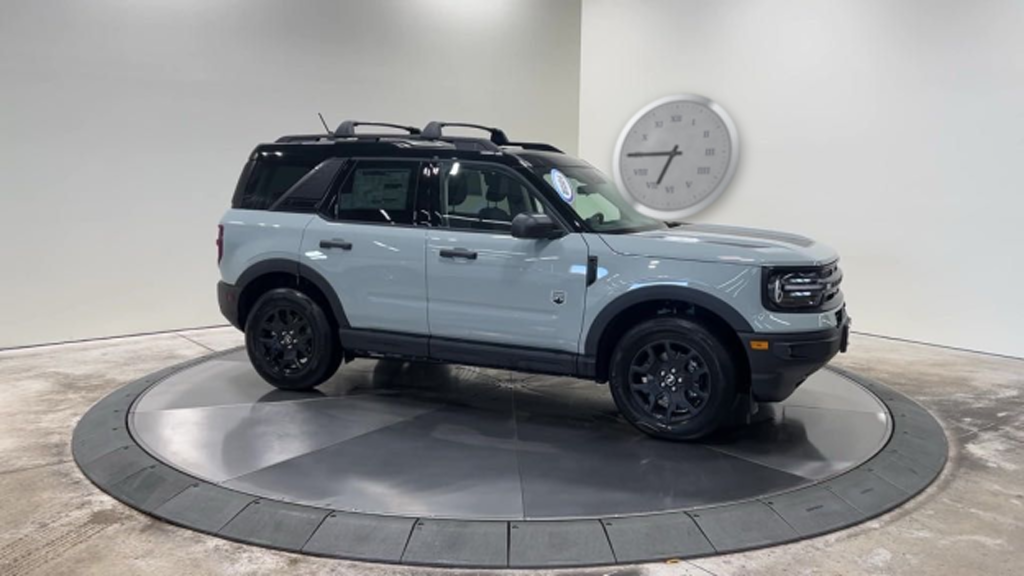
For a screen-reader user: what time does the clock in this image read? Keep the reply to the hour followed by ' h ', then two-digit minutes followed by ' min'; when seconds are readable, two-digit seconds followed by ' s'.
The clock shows 6 h 45 min
